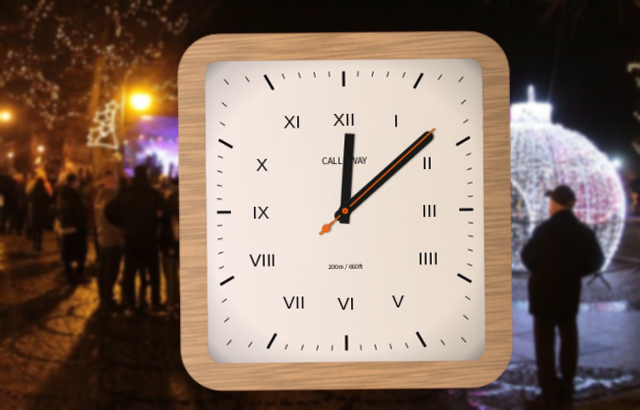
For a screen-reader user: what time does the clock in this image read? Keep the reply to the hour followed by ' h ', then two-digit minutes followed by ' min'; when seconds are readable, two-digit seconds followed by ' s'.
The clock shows 12 h 08 min 08 s
